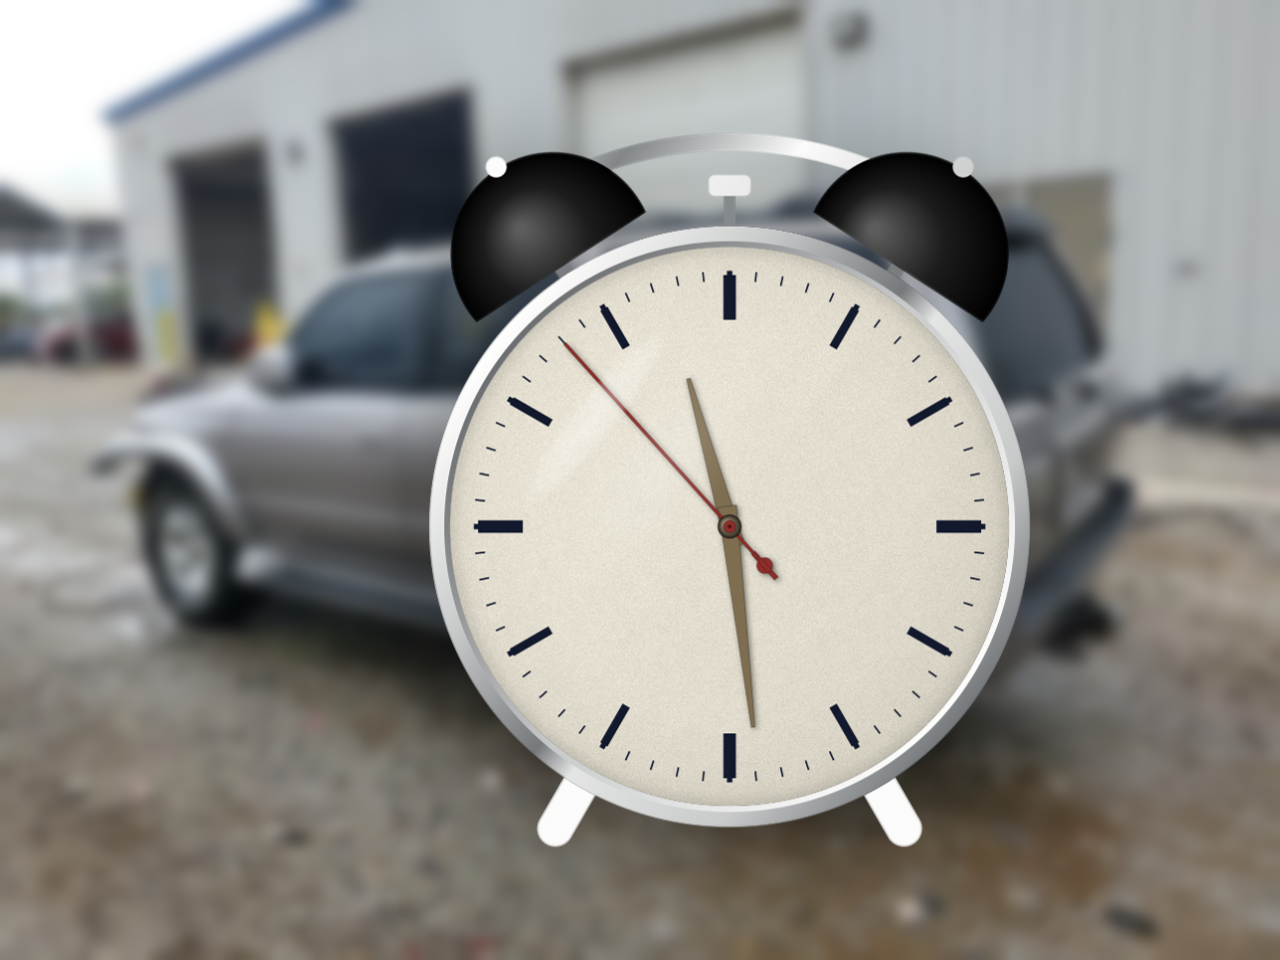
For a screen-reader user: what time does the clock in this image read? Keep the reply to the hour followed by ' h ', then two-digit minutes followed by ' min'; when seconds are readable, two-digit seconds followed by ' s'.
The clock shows 11 h 28 min 53 s
